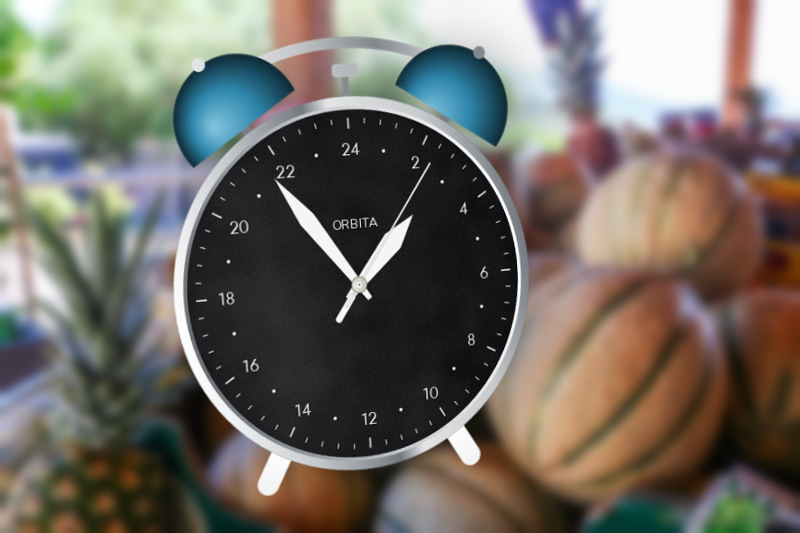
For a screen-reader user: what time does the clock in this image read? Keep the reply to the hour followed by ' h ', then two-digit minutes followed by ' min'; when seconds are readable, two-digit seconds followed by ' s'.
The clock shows 2 h 54 min 06 s
